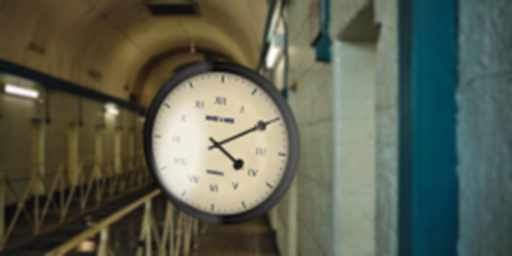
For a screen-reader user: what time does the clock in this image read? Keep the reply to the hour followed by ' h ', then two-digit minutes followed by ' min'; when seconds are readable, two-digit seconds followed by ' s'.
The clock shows 4 h 10 min
